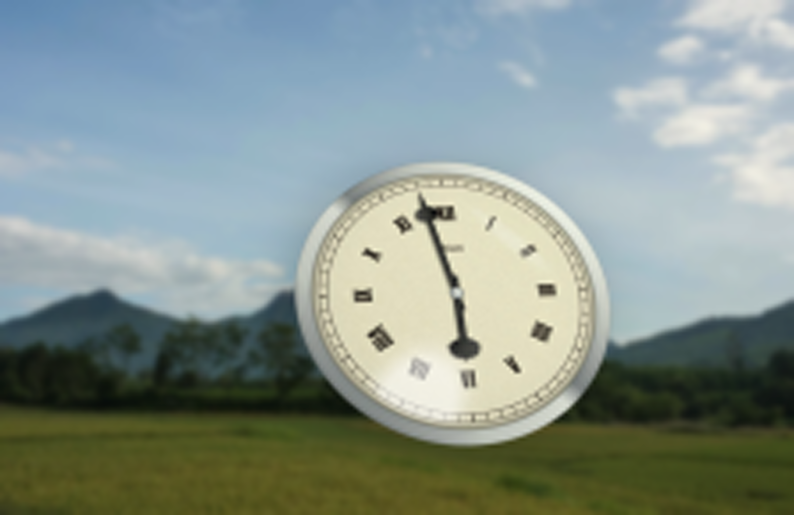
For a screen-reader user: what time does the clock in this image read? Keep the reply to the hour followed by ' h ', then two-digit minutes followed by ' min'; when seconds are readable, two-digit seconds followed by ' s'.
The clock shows 5 h 58 min
